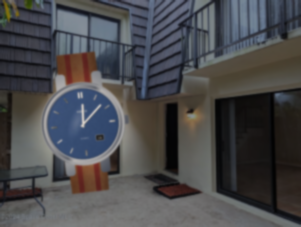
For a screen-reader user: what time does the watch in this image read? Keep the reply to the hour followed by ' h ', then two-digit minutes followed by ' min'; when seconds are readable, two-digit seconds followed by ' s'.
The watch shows 12 h 08 min
